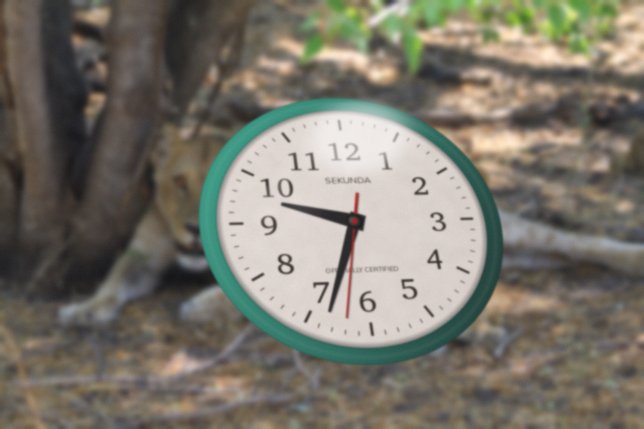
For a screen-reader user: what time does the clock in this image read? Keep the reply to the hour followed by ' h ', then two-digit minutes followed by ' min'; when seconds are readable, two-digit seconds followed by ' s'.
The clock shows 9 h 33 min 32 s
